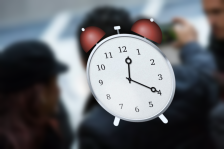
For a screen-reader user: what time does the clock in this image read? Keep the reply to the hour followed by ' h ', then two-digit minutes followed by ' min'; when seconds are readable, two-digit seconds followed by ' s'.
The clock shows 12 h 20 min
